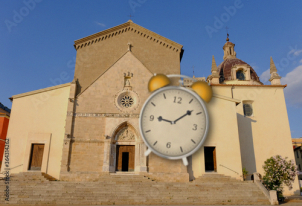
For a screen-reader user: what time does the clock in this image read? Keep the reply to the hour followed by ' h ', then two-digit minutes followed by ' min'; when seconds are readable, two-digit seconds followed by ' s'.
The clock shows 9 h 08 min
